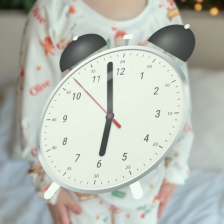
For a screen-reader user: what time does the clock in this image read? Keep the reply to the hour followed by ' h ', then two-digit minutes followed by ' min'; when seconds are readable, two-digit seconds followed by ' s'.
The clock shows 5 h 57 min 52 s
